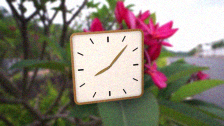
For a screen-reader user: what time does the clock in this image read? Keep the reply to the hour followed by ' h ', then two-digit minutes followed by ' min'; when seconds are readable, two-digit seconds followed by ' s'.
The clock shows 8 h 07 min
